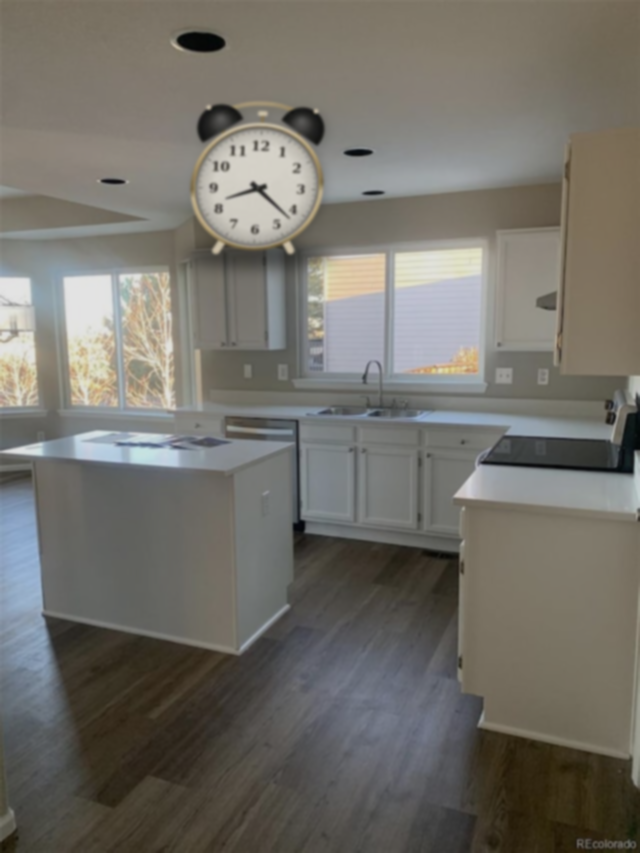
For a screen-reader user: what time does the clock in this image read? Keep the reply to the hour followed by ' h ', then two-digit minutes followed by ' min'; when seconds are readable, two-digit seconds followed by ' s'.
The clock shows 8 h 22 min
